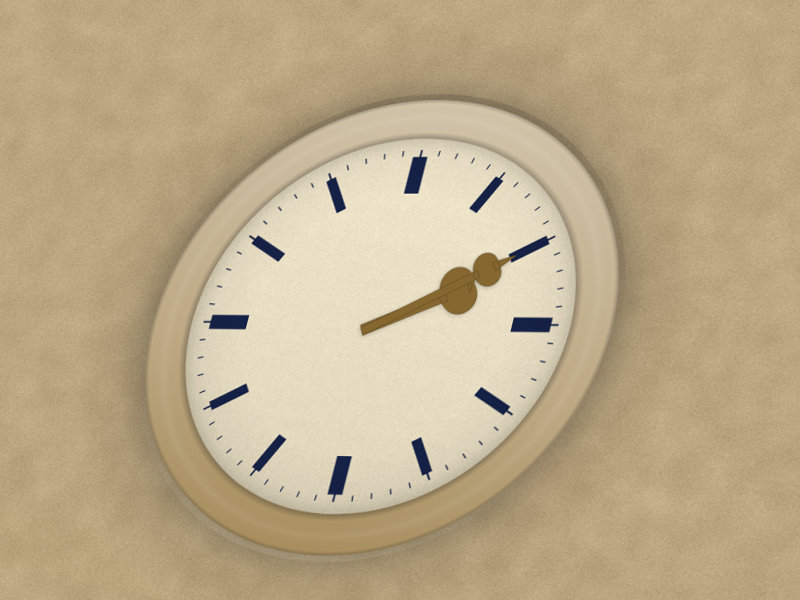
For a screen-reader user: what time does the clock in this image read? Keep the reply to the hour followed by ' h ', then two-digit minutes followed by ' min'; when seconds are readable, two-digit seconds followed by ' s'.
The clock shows 2 h 10 min
